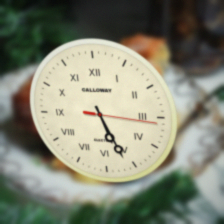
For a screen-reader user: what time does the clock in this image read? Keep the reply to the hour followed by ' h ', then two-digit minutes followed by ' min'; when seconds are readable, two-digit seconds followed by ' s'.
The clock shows 5 h 26 min 16 s
